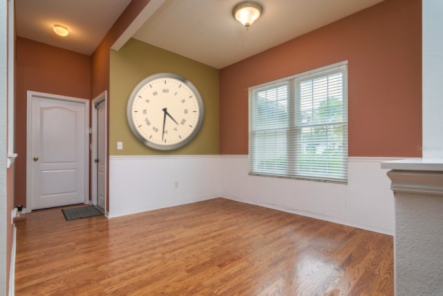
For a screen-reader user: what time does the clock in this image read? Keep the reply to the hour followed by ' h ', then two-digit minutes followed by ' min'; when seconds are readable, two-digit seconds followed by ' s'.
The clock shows 4 h 31 min
